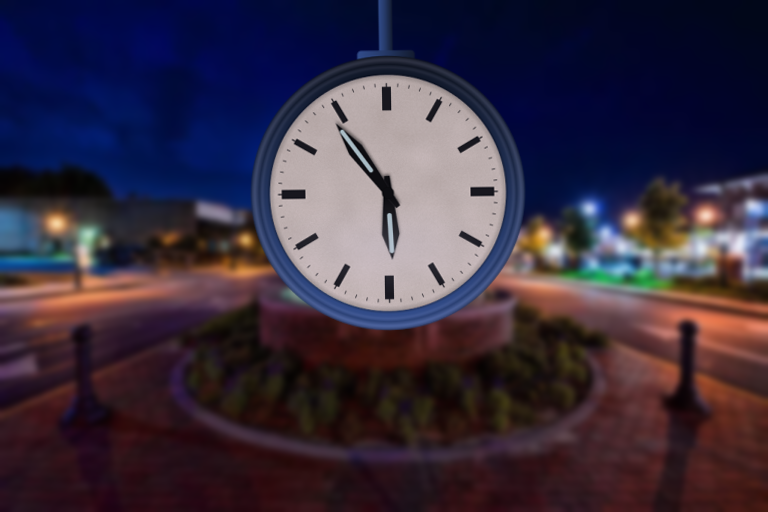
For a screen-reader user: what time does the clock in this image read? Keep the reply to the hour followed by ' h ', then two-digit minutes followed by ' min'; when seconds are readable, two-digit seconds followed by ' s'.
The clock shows 5 h 54 min
